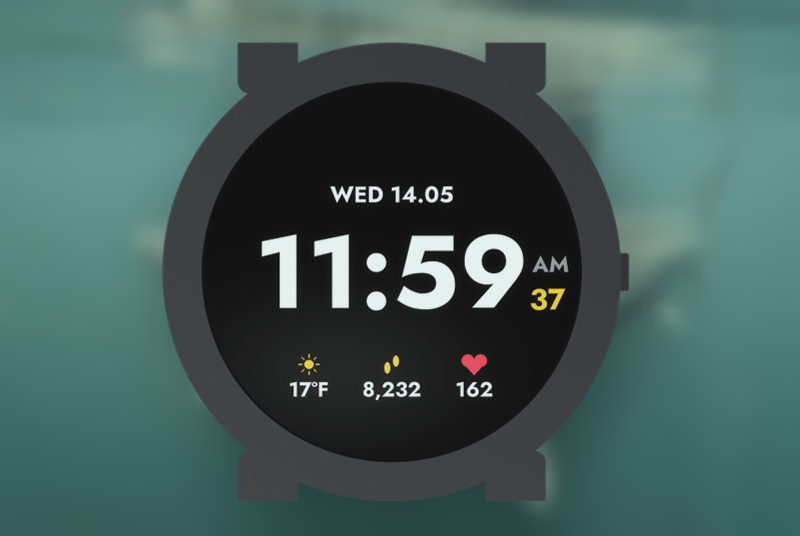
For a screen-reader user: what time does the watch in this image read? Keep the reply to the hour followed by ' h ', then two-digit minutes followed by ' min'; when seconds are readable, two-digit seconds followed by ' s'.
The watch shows 11 h 59 min 37 s
